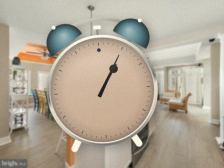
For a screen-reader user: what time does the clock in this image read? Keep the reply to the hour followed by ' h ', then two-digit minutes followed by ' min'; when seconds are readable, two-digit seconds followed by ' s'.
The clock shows 1 h 05 min
